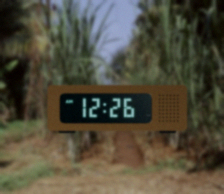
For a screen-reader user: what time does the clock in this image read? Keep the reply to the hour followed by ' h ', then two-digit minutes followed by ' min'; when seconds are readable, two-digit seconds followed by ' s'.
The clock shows 12 h 26 min
